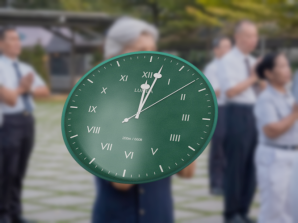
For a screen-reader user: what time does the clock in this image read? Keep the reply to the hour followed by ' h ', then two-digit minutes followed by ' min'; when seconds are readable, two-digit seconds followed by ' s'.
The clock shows 12 h 02 min 08 s
